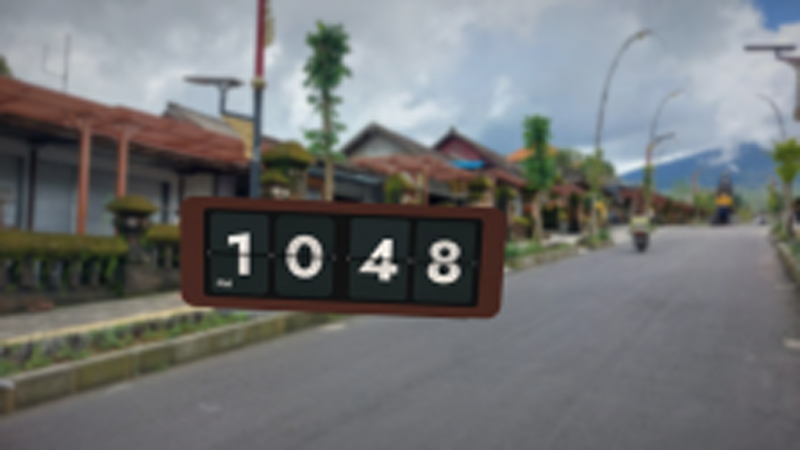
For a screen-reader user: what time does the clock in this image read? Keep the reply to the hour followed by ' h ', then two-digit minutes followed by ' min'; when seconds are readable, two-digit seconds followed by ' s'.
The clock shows 10 h 48 min
